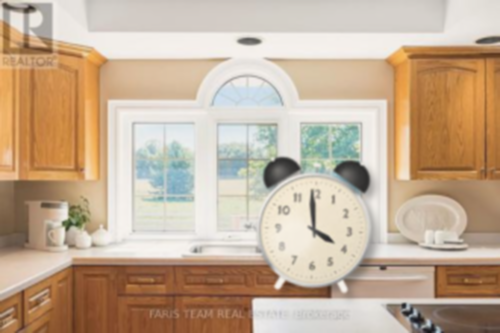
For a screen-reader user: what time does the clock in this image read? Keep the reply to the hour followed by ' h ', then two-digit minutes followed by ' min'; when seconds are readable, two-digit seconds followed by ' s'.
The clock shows 3 h 59 min
